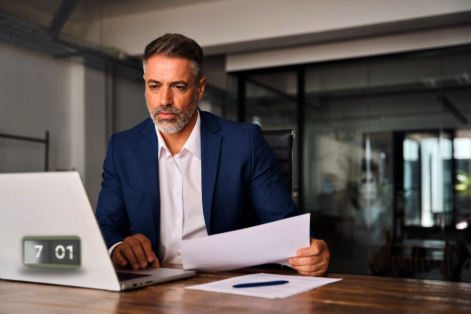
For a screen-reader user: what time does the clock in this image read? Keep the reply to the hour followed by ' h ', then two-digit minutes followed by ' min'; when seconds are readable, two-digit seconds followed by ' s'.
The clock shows 7 h 01 min
